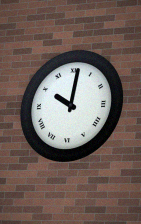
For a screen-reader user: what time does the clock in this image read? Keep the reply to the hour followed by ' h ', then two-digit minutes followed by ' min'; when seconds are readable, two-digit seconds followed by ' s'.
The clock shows 10 h 01 min
